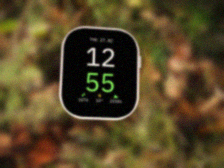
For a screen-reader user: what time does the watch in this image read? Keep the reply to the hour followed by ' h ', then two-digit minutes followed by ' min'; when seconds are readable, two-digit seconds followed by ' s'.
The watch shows 12 h 55 min
